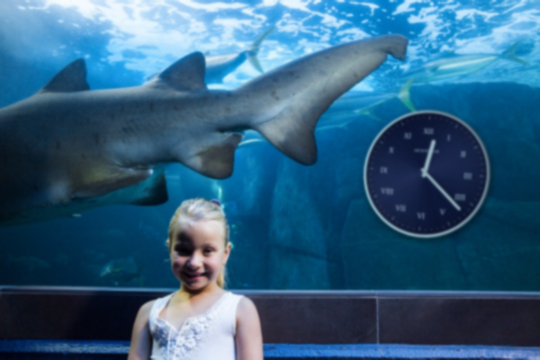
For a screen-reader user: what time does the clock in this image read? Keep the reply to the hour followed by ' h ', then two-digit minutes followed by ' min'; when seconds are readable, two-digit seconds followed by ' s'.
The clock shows 12 h 22 min
